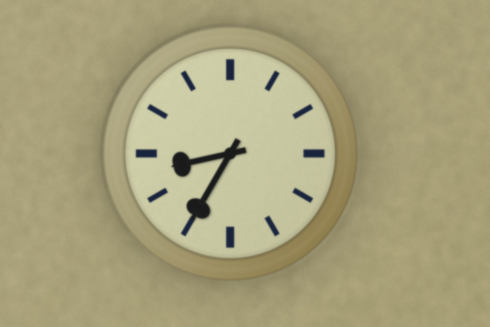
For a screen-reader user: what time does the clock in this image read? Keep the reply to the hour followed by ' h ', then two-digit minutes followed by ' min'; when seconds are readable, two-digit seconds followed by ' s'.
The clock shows 8 h 35 min
